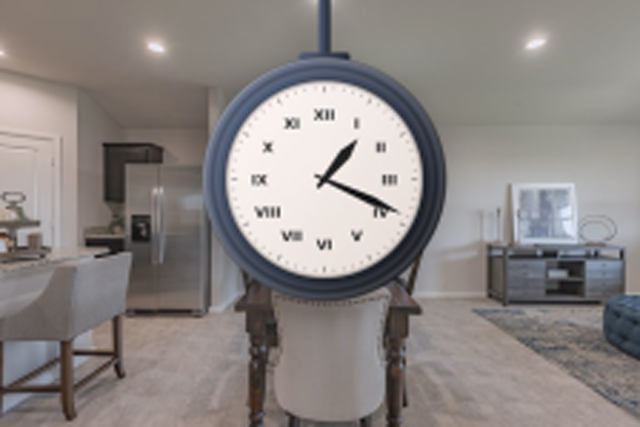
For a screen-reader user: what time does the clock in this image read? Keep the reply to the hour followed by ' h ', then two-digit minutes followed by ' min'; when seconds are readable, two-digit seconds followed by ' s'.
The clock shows 1 h 19 min
